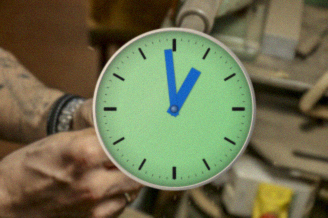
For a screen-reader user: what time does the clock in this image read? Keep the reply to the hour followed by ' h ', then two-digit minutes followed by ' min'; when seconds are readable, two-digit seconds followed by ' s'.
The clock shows 12 h 59 min
